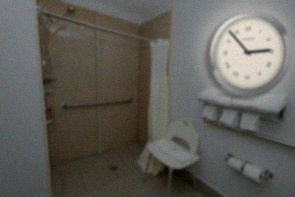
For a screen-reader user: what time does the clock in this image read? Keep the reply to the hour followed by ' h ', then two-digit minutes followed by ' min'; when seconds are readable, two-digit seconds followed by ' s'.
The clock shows 2 h 53 min
